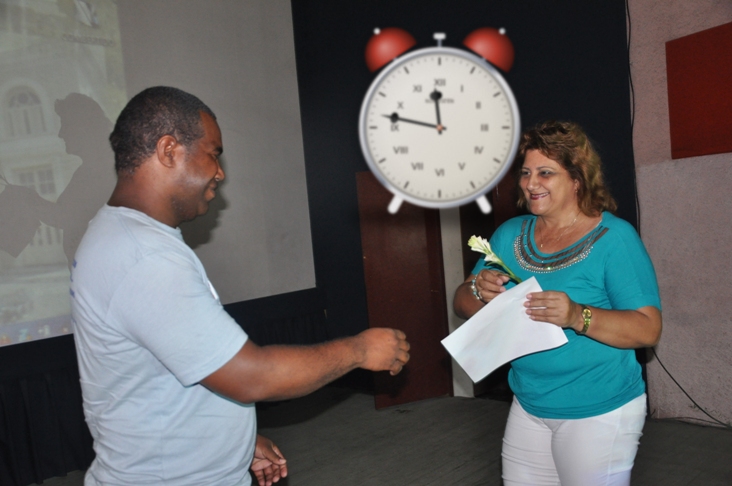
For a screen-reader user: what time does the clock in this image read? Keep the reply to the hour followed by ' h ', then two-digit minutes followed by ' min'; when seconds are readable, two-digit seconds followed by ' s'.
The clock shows 11 h 47 min
